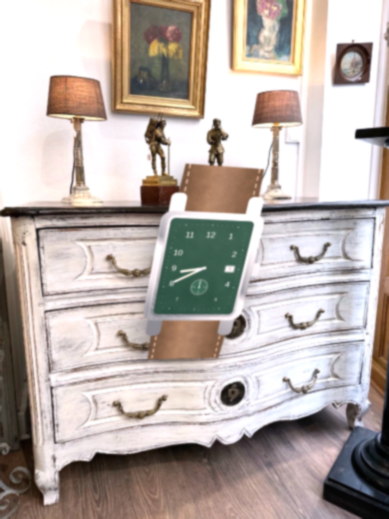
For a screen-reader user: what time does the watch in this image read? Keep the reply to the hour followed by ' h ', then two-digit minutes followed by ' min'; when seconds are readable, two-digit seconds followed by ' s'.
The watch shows 8 h 40 min
